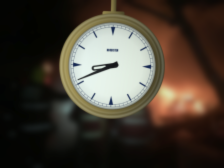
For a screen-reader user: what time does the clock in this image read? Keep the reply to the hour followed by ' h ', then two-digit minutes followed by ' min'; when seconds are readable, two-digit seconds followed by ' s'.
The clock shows 8 h 41 min
